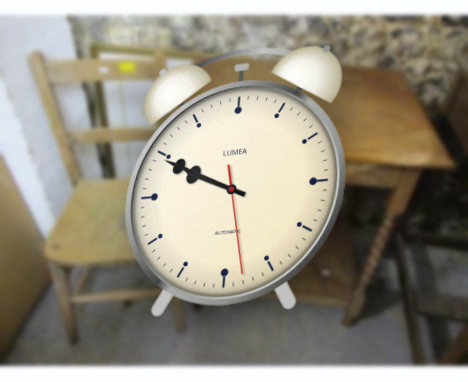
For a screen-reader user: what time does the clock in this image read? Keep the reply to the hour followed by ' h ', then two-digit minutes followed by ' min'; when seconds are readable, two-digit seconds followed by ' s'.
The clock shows 9 h 49 min 28 s
